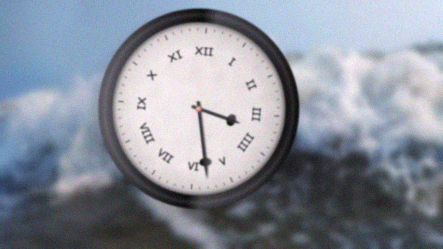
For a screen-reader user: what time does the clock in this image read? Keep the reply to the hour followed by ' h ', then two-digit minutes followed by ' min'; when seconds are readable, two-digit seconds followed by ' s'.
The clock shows 3 h 28 min
